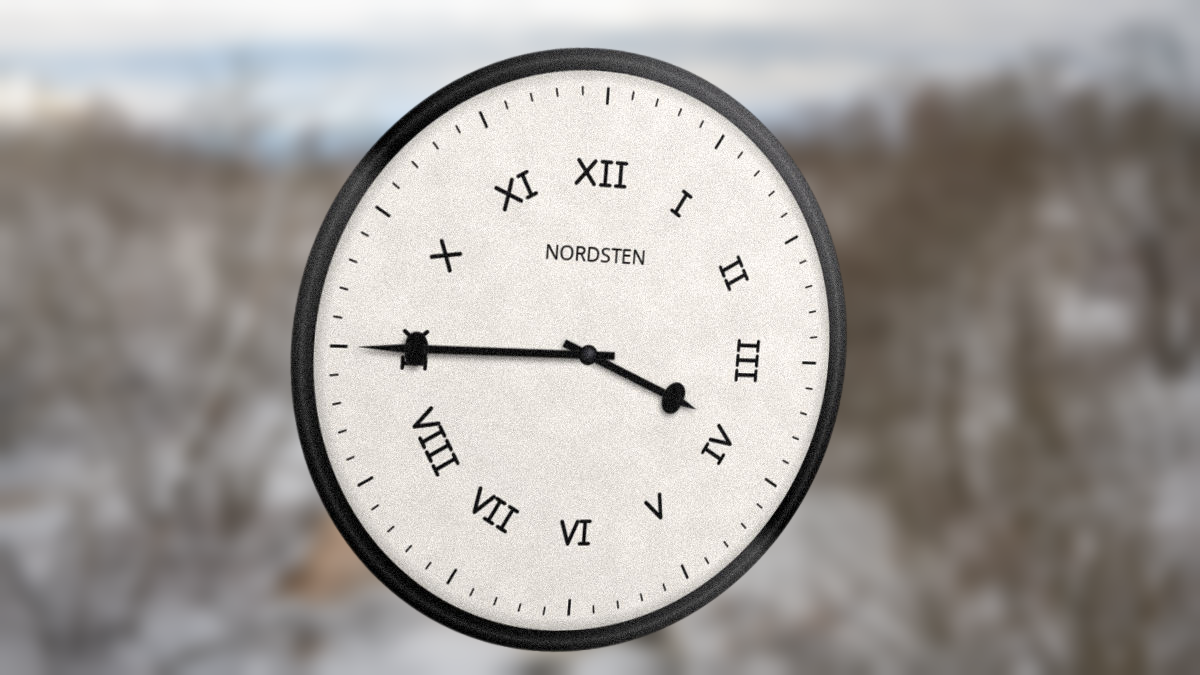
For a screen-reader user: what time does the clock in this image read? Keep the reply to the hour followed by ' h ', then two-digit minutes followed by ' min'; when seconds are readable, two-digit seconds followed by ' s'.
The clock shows 3 h 45 min
